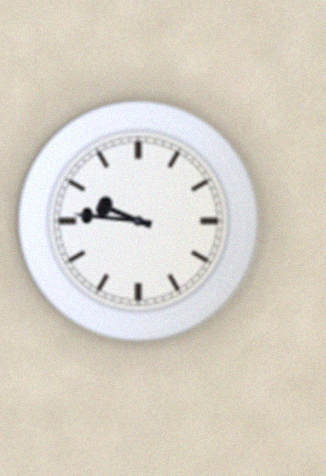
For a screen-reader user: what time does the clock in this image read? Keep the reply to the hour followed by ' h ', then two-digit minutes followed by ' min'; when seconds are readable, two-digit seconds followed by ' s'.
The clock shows 9 h 46 min
